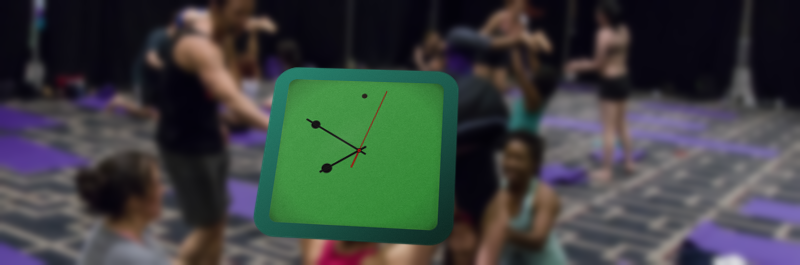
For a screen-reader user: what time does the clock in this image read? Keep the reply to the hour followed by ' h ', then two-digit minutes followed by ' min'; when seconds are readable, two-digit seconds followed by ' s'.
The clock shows 7 h 50 min 03 s
